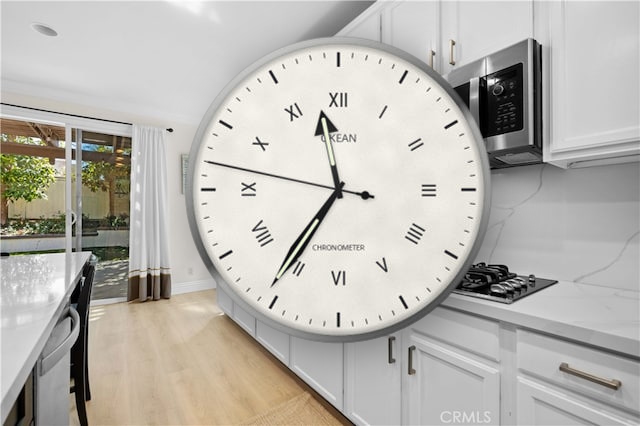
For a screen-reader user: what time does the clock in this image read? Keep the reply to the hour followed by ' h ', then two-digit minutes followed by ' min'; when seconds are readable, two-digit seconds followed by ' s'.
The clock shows 11 h 35 min 47 s
